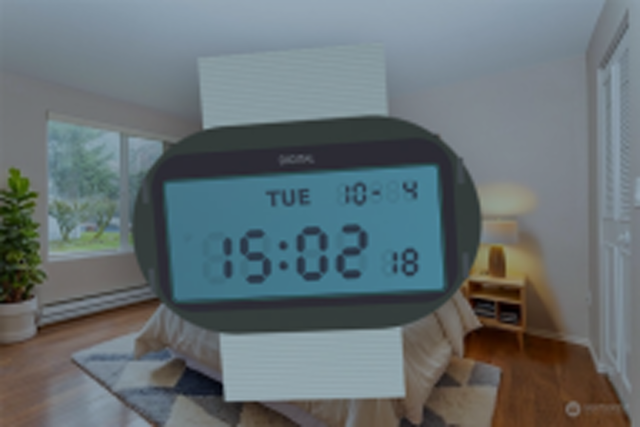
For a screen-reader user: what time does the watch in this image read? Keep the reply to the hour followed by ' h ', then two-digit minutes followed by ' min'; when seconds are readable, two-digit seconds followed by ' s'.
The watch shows 15 h 02 min 18 s
